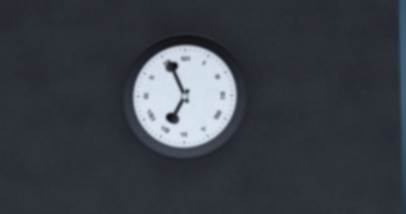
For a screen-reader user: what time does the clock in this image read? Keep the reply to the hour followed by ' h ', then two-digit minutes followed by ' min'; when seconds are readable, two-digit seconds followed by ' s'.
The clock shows 6 h 56 min
